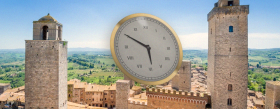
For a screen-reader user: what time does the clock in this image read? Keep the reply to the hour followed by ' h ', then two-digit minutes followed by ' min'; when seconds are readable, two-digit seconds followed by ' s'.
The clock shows 5 h 50 min
